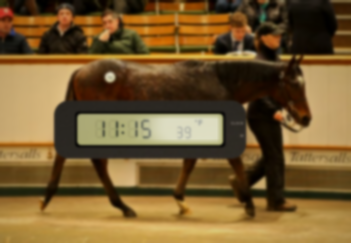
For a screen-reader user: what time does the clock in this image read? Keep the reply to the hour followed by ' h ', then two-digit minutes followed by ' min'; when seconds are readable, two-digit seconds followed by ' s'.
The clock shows 11 h 15 min
